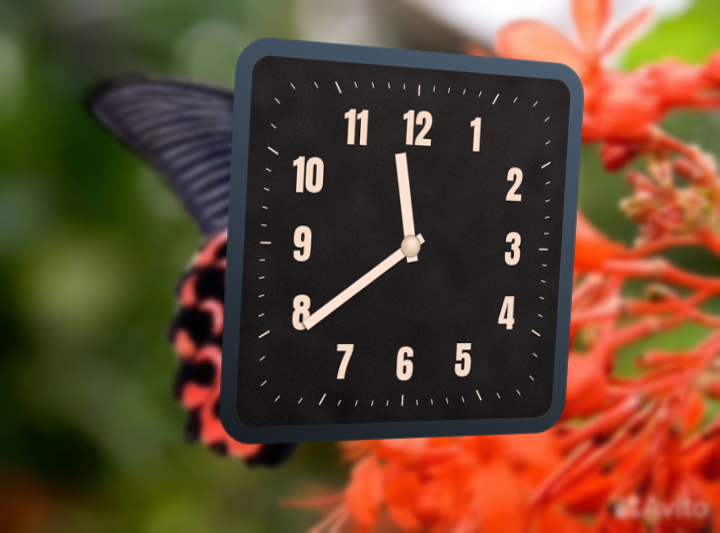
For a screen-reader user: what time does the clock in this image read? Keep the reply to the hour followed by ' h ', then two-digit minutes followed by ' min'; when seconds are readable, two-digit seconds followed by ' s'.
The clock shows 11 h 39 min
